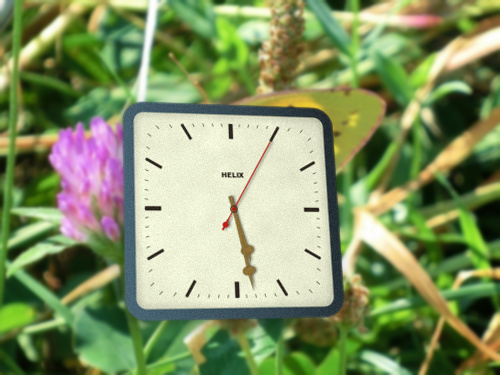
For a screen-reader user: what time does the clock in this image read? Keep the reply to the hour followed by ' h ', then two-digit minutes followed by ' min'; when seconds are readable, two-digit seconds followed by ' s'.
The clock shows 5 h 28 min 05 s
